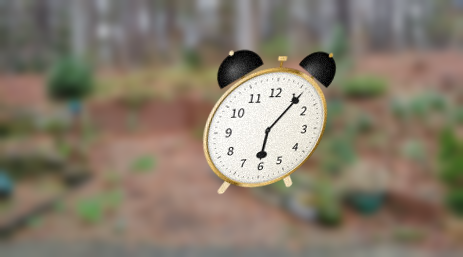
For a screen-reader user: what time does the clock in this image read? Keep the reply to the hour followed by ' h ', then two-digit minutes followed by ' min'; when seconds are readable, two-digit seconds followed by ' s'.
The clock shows 6 h 06 min
